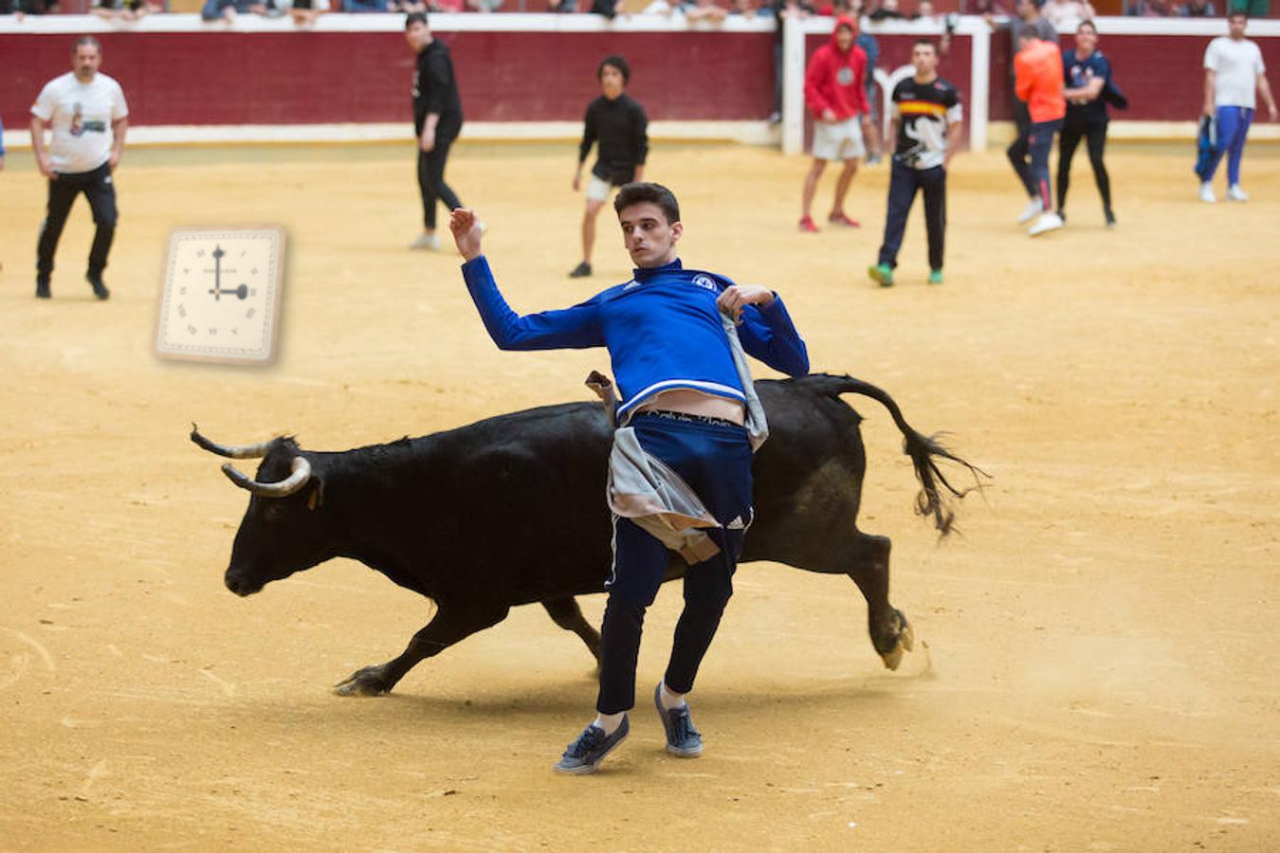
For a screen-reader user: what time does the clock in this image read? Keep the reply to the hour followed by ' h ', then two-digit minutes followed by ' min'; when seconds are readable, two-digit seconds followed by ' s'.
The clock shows 2 h 59 min
